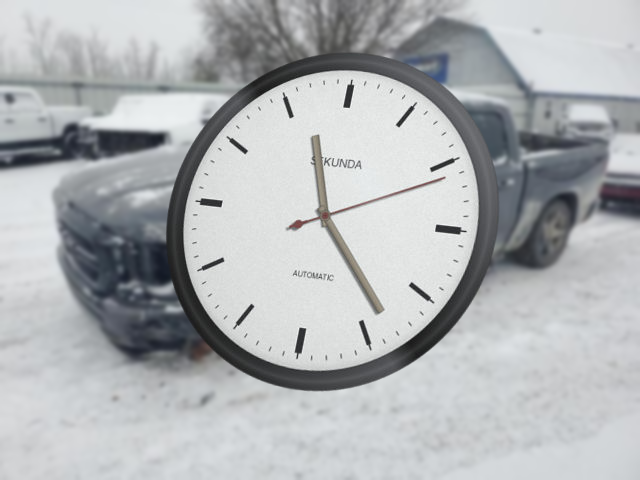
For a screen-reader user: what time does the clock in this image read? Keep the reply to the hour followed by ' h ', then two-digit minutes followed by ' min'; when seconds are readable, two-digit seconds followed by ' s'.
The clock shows 11 h 23 min 11 s
